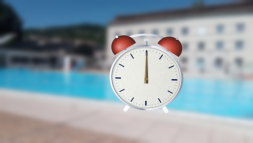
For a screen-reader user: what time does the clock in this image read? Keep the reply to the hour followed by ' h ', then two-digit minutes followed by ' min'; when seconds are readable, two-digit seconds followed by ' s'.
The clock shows 12 h 00 min
